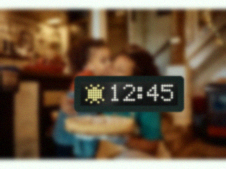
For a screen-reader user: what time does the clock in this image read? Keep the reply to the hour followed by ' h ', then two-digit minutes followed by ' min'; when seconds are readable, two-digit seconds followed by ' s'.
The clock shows 12 h 45 min
